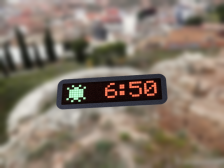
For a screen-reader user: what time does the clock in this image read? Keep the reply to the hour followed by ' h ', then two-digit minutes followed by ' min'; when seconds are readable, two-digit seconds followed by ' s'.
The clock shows 6 h 50 min
